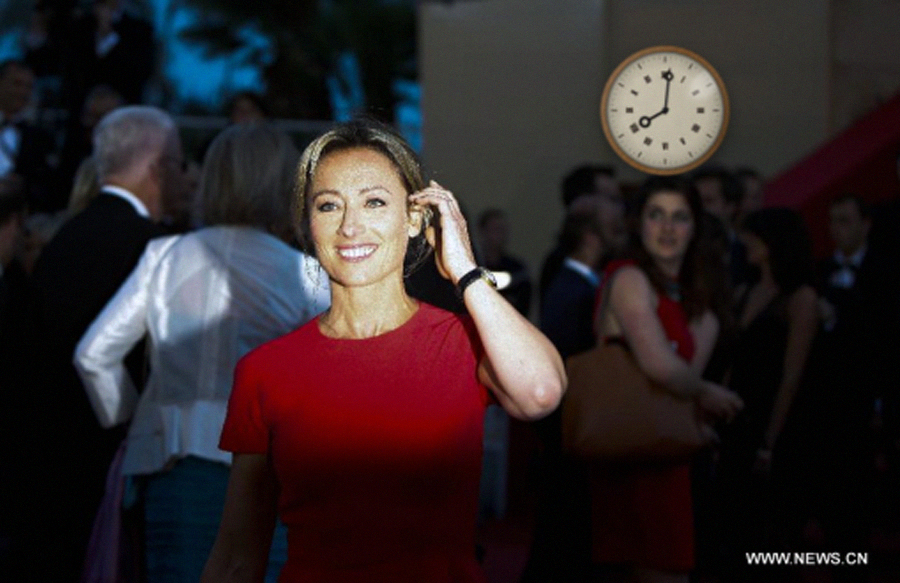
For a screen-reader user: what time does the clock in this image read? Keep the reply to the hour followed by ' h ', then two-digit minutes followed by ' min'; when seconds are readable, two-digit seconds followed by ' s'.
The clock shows 8 h 01 min
